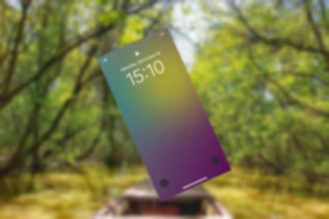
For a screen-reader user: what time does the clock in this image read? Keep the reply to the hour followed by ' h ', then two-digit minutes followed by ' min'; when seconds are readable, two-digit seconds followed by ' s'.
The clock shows 15 h 10 min
